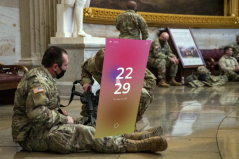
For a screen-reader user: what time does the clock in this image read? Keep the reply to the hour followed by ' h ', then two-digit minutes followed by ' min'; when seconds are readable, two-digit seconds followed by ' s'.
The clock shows 22 h 29 min
